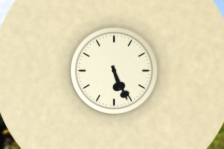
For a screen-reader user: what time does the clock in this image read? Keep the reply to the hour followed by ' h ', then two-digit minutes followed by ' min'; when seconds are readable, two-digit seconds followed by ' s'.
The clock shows 5 h 26 min
